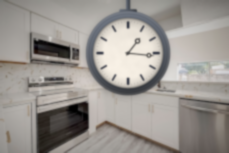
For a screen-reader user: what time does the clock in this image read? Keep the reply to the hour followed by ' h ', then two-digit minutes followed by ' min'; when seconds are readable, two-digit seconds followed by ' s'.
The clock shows 1 h 16 min
